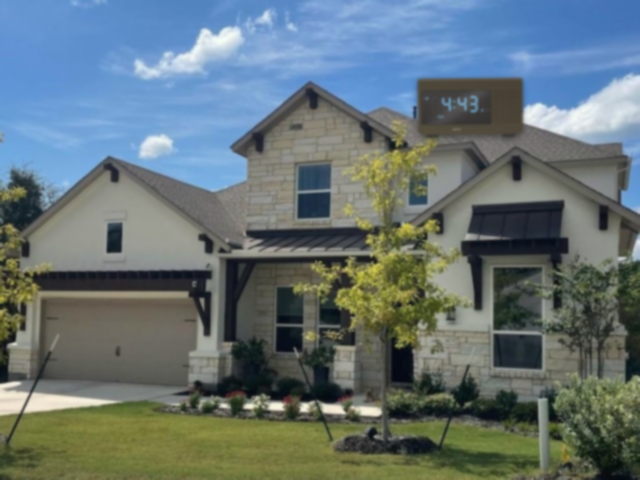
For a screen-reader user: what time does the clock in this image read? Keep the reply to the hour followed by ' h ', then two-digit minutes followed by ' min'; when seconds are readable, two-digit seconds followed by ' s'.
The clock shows 4 h 43 min
